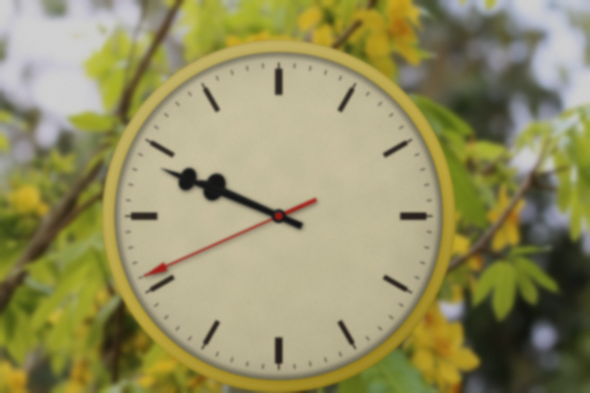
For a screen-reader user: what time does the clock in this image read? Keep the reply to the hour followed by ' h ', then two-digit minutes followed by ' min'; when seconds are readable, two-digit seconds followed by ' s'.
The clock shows 9 h 48 min 41 s
